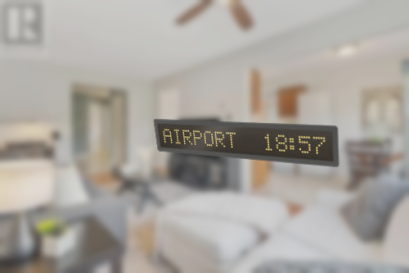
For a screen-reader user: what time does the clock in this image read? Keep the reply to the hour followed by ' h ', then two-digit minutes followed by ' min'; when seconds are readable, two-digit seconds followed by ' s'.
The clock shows 18 h 57 min
